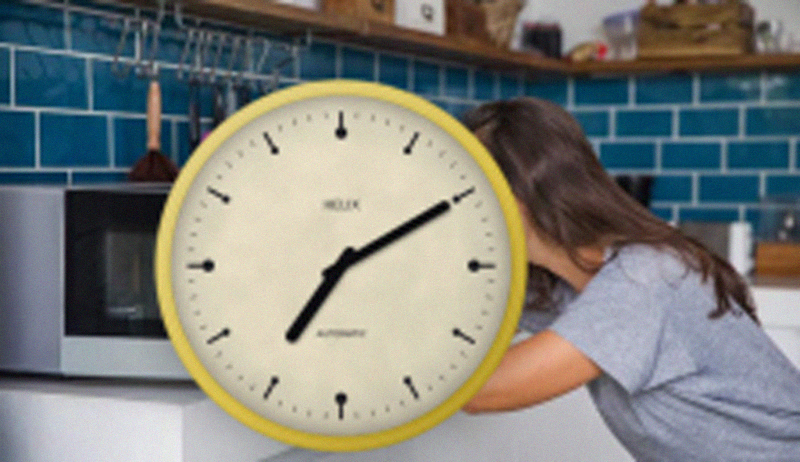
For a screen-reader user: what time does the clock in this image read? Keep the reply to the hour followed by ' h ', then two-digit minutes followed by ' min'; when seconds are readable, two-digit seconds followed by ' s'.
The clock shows 7 h 10 min
